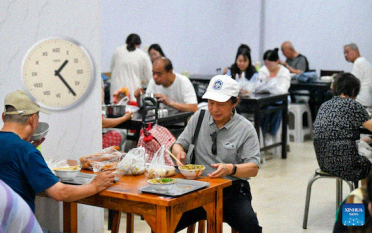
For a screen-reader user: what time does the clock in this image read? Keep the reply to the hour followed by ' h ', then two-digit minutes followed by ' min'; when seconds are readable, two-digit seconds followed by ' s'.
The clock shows 1 h 24 min
